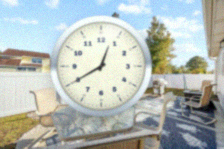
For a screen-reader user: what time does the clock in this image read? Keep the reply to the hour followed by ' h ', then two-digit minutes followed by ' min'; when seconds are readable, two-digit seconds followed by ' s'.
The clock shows 12 h 40 min
